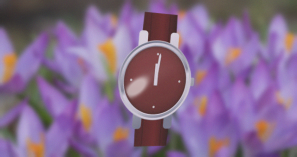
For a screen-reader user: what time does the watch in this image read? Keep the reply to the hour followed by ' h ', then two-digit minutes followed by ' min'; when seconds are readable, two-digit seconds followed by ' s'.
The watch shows 12 h 01 min
